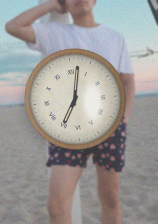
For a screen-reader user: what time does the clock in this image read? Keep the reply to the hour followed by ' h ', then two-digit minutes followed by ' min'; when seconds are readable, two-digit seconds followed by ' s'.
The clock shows 7 h 02 min
